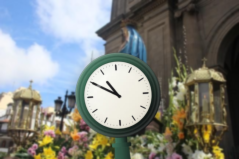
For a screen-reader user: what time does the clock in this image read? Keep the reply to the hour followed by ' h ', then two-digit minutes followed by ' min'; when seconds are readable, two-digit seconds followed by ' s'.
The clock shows 10 h 50 min
